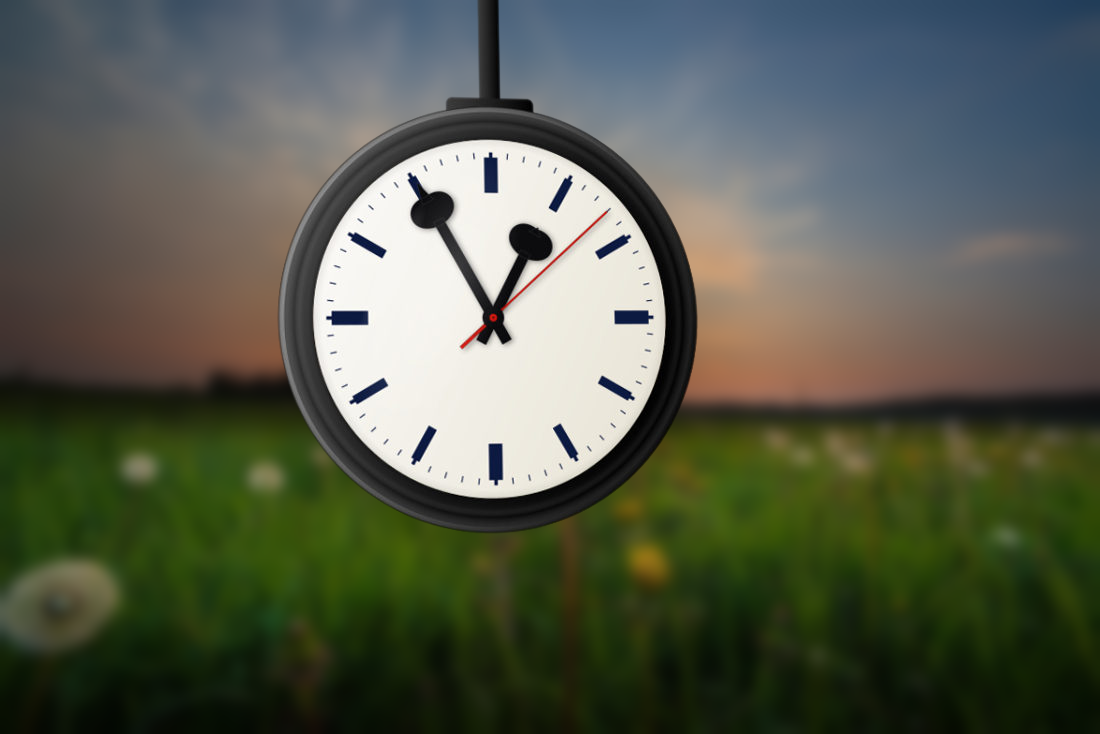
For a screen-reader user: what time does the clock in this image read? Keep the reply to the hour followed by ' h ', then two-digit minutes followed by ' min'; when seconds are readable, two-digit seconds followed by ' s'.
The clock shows 12 h 55 min 08 s
